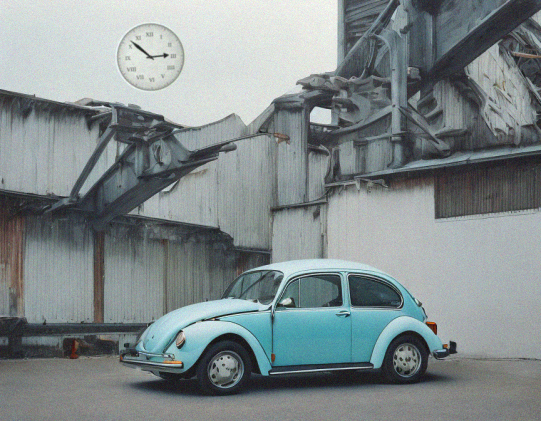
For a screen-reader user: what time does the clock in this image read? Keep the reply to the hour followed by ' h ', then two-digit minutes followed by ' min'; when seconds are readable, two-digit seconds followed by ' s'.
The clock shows 2 h 52 min
